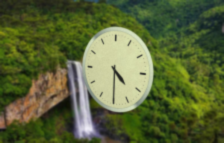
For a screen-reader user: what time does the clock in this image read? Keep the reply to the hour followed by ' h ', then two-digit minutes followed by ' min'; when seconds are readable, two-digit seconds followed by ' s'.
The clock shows 4 h 30 min
